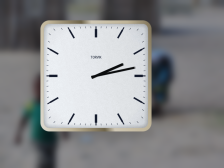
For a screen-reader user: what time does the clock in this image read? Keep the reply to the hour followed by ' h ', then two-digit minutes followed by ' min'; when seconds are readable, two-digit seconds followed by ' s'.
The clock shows 2 h 13 min
